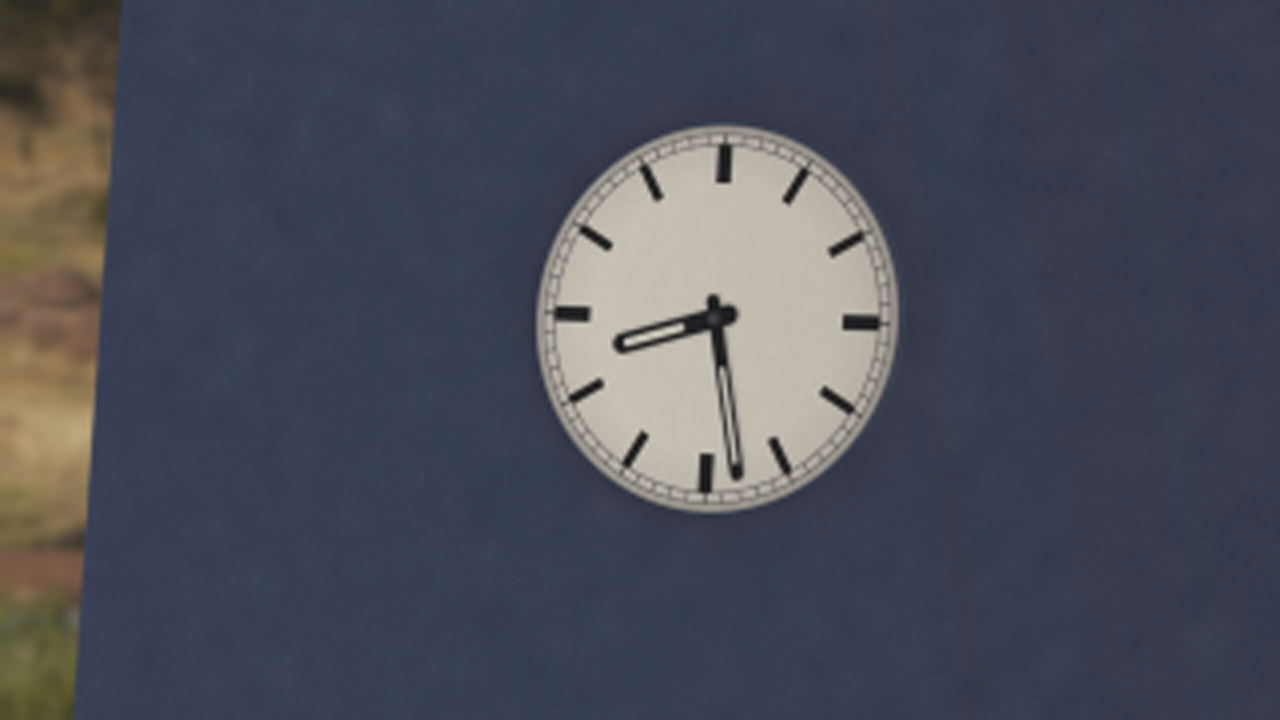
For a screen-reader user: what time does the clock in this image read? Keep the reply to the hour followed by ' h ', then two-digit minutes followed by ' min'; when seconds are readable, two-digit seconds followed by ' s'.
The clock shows 8 h 28 min
